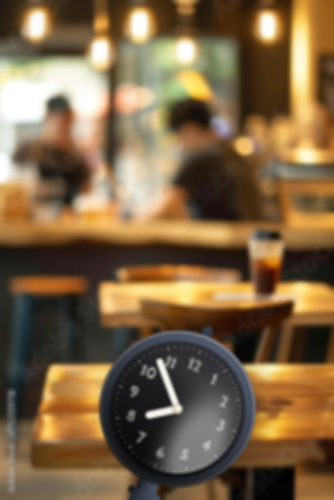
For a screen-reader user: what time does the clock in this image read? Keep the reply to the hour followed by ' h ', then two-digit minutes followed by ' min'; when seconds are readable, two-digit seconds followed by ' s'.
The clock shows 7 h 53 min
